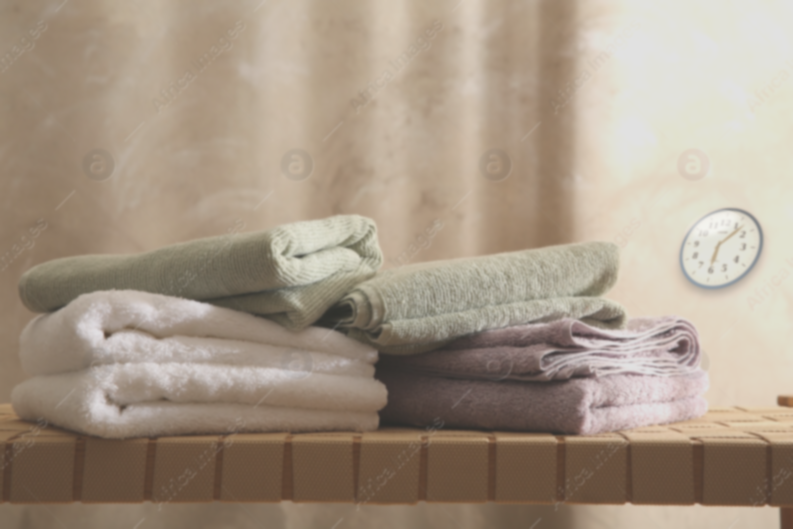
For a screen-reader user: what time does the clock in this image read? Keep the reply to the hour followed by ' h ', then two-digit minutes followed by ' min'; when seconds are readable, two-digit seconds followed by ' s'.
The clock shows 6 h 07 min
